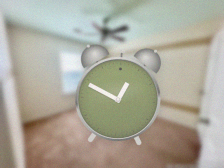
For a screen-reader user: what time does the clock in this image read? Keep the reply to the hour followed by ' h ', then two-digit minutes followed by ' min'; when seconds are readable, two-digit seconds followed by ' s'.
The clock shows 12 h 49 min
